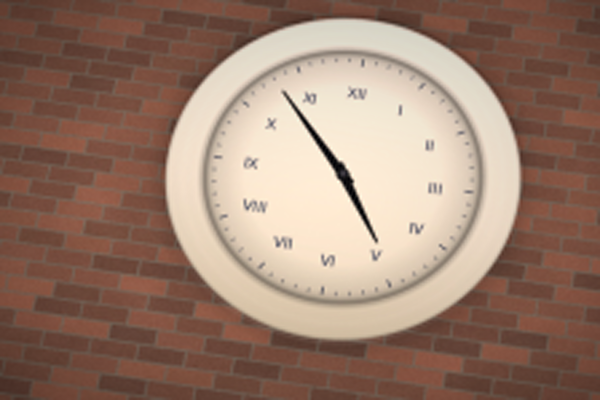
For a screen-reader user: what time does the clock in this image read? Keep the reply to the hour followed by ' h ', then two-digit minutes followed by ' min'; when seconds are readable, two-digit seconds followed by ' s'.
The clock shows 4 h 53 min
